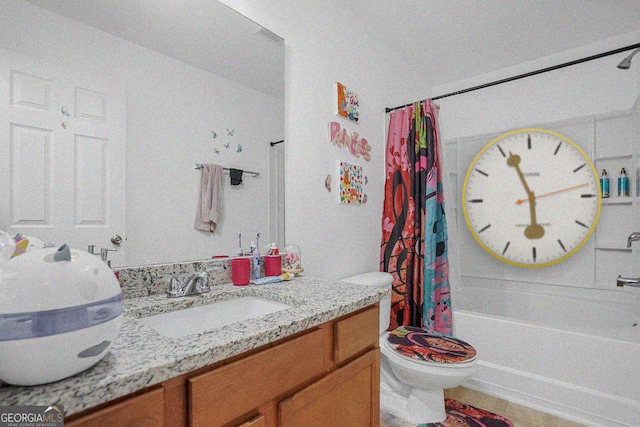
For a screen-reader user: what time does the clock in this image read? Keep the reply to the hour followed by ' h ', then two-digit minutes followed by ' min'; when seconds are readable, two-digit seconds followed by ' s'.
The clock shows 5 h 56 min 13 s
